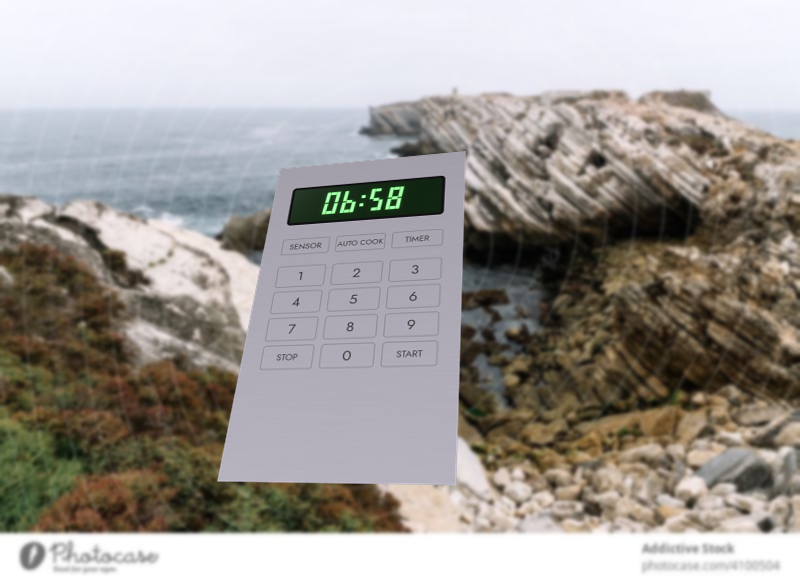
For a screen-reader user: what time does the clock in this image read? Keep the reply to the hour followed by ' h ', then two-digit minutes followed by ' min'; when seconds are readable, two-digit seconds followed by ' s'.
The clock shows 6 h 58 min
